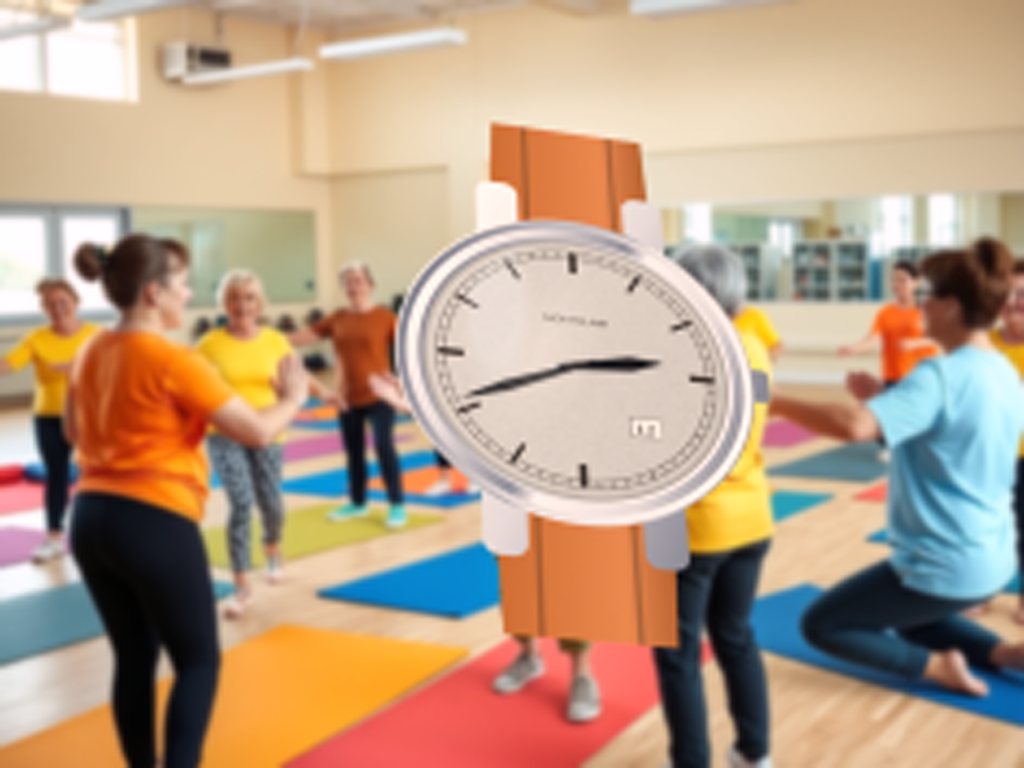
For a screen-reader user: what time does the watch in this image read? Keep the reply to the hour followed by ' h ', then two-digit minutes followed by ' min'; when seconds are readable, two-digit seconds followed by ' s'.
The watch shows 2 h 41 min
